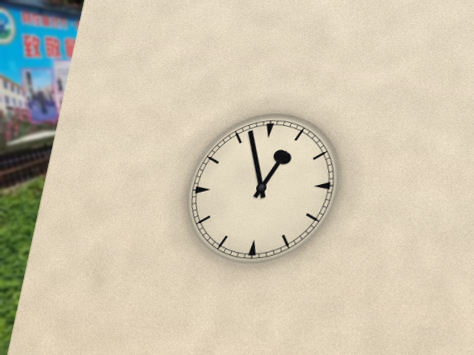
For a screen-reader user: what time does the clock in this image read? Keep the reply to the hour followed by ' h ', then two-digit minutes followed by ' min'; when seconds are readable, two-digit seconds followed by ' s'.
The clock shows 12 h 57 min
